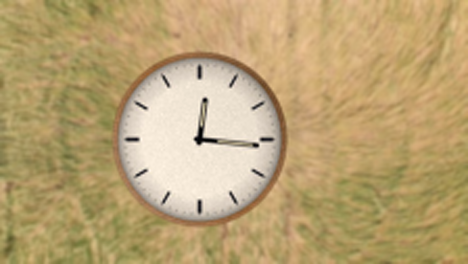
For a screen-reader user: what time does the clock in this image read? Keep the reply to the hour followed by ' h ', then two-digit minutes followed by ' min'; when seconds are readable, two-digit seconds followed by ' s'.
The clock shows 12 h 16 min
